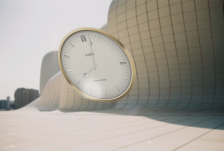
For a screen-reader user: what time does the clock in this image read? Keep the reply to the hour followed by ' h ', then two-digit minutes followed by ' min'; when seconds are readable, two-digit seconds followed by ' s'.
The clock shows 8 h 02 min
